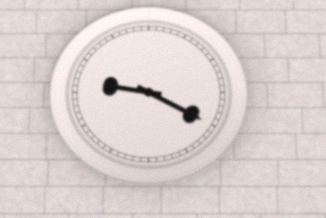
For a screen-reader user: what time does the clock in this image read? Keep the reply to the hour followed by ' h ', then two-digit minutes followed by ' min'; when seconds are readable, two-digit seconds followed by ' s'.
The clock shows 9 h 20 min
